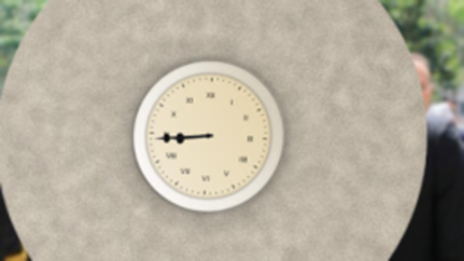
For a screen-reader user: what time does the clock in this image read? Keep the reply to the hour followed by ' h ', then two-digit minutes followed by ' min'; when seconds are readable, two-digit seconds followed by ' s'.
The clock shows 8 h 44 min
